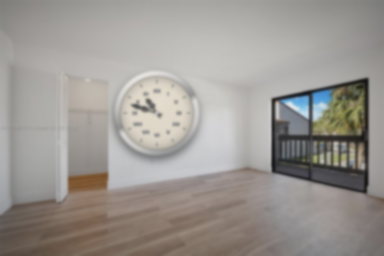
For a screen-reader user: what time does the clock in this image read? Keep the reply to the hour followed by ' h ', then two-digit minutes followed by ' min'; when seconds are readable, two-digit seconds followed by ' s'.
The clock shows 10 h 48 min
